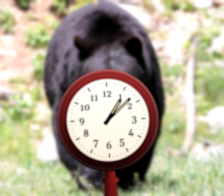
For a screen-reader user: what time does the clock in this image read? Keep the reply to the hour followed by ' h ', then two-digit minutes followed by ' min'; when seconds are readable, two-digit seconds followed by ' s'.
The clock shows 1 h 08 min
